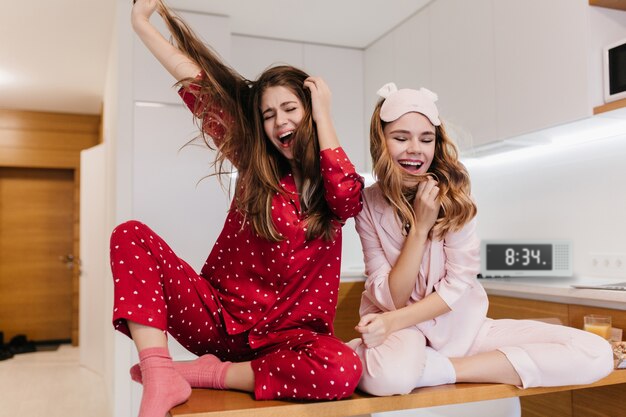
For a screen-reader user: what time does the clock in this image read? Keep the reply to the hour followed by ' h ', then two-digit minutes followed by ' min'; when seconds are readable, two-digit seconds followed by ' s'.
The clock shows 8 h 34 min
